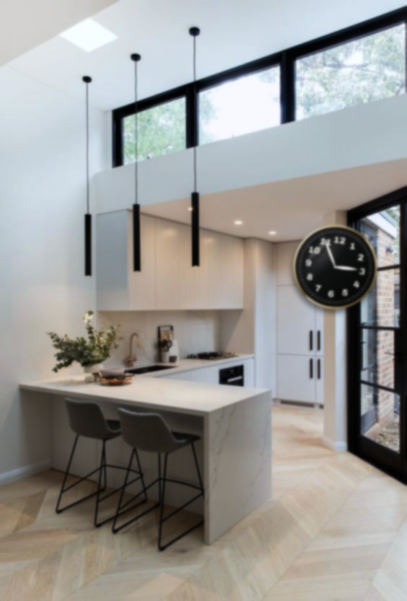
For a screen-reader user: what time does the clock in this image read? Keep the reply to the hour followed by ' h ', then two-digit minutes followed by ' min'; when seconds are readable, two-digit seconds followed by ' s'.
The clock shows 2 h 55 min
